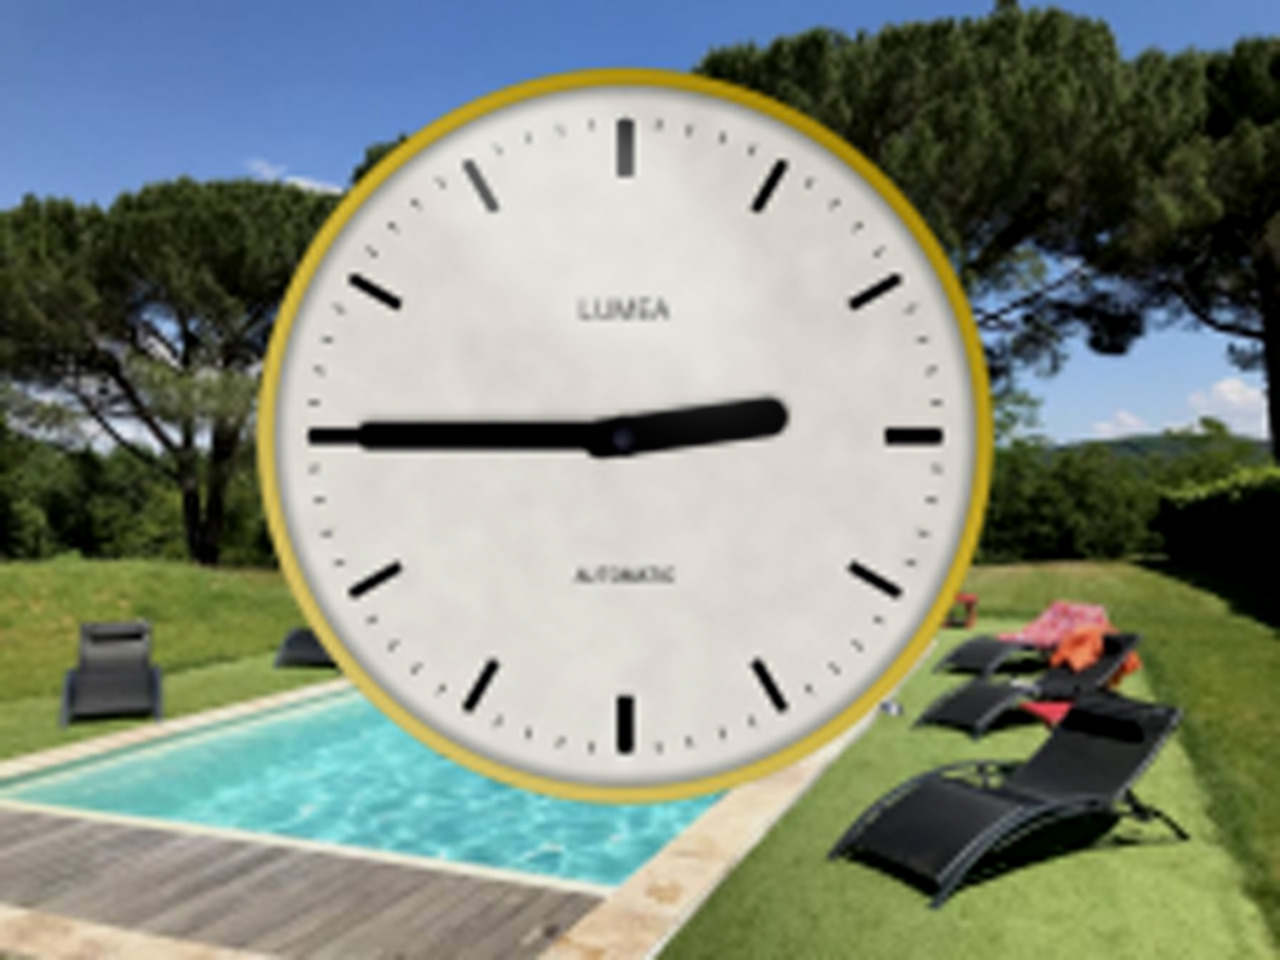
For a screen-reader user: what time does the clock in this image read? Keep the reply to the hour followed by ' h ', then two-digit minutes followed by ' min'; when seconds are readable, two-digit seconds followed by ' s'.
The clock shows 2 h 45 min
